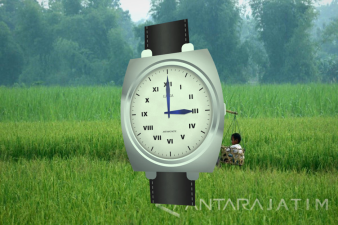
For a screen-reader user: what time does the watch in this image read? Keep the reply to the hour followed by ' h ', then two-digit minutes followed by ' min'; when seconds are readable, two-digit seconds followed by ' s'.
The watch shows 3 h 00 min
